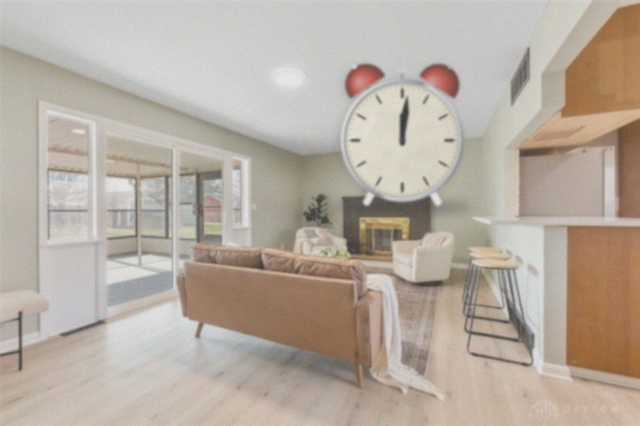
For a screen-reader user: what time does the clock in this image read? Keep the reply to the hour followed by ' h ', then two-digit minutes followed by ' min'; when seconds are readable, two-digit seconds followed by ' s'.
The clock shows 12 h 01 min
